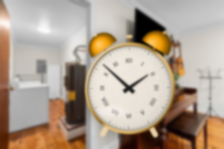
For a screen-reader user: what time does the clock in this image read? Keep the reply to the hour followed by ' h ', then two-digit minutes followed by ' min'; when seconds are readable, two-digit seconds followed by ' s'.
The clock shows 1 h 52 min
